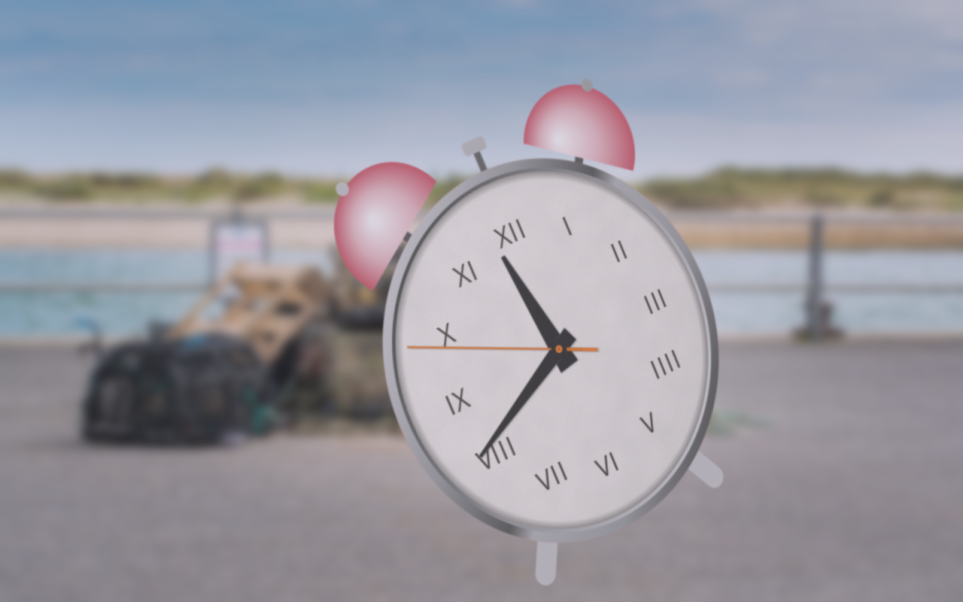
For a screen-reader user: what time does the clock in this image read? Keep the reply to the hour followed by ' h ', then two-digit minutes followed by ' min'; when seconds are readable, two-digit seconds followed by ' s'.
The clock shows 11 h 40 min 49 s
